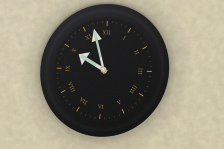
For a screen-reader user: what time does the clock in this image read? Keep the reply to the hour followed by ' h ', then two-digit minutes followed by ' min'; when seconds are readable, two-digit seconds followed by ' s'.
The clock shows 9 h 57 min
